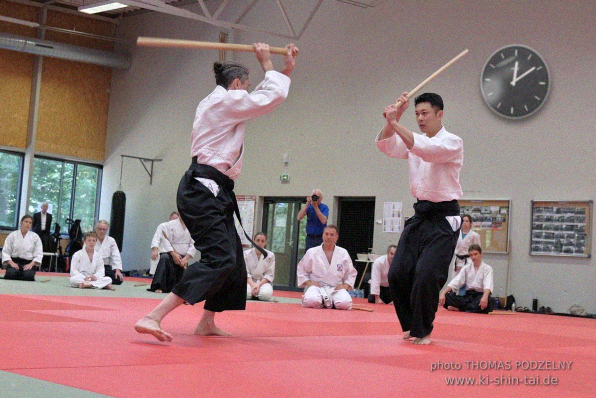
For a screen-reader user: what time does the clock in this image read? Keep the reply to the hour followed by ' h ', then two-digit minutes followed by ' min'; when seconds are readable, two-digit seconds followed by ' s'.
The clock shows 12 h 09 min
